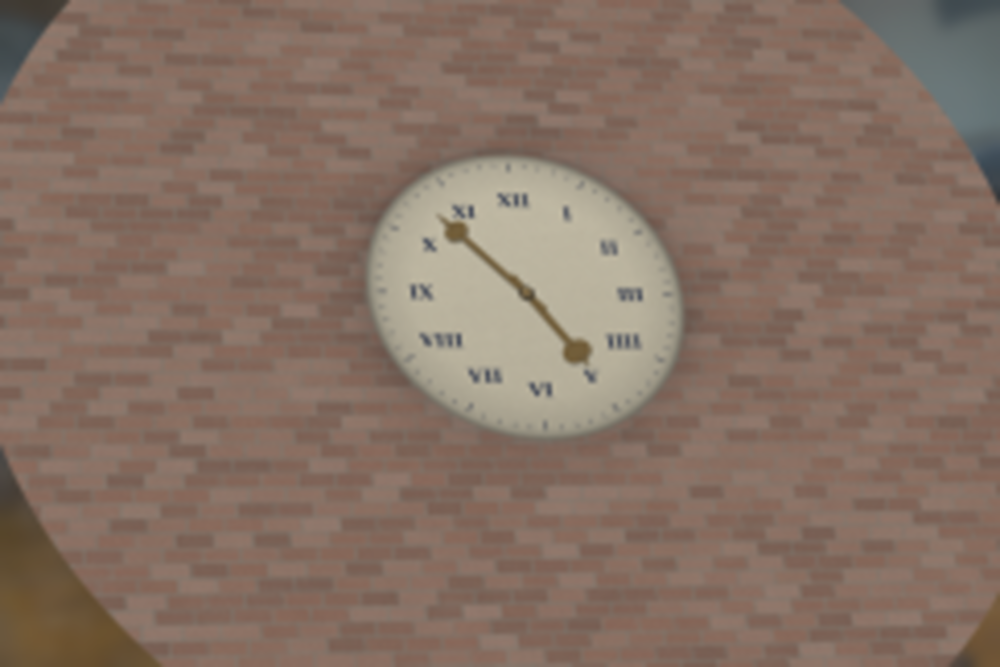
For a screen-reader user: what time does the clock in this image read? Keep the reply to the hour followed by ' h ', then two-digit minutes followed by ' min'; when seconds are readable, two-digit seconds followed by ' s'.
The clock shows 4 h 53 min
